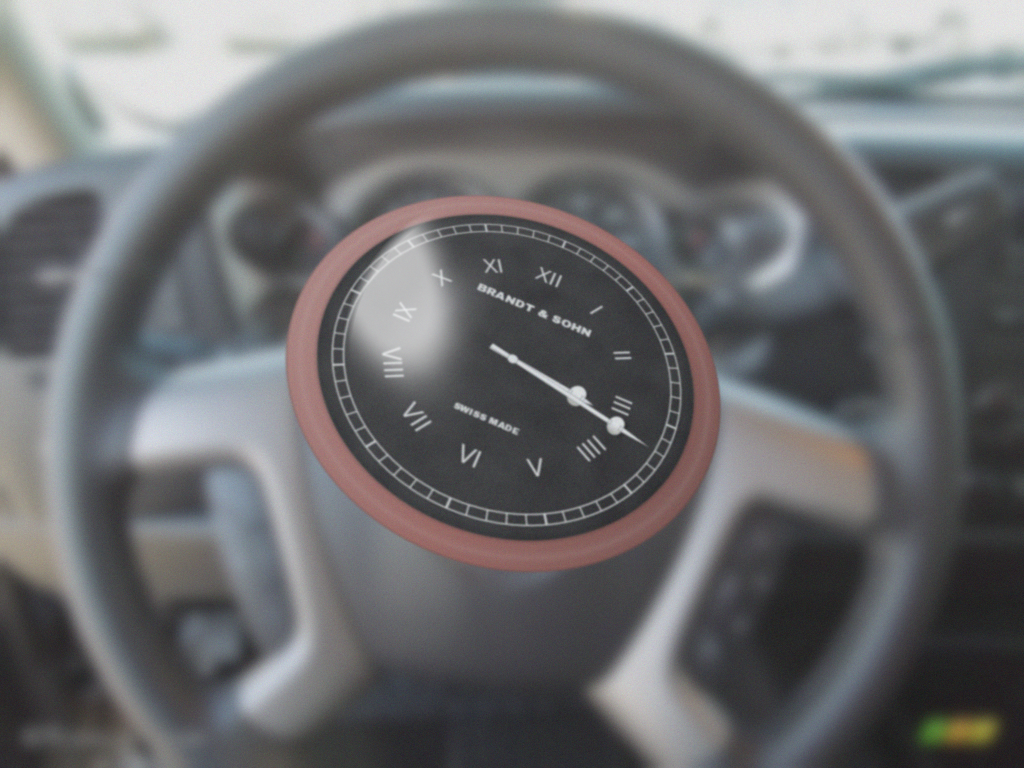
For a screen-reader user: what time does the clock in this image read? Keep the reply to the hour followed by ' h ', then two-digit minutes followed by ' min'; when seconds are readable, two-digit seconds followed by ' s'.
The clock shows 3 h 17 min
